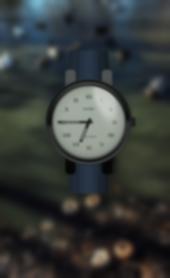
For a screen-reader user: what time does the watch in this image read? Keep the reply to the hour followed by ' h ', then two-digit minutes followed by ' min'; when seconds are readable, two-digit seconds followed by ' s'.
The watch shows 6 h 45 min
